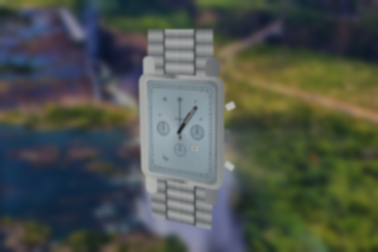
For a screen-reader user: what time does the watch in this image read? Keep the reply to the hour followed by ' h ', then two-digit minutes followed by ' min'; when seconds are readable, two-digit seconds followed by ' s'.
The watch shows 1 h 06 min
